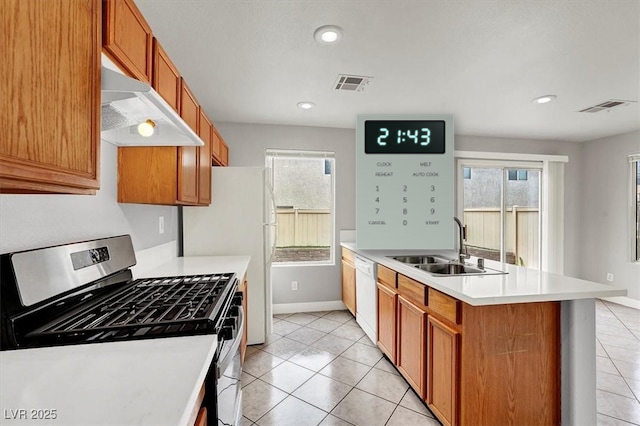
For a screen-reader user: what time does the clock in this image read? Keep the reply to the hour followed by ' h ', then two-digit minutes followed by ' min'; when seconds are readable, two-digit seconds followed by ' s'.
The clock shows 21 h 43 min
